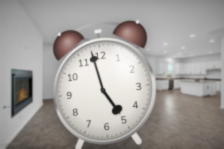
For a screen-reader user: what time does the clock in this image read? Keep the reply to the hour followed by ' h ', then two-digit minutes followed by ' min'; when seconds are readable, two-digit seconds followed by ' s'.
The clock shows 4 h 58 min
